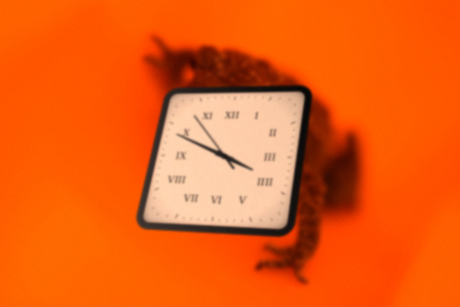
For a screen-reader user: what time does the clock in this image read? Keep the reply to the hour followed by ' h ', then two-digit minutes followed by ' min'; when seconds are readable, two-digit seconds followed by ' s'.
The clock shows 3 h 48 min 53 s
